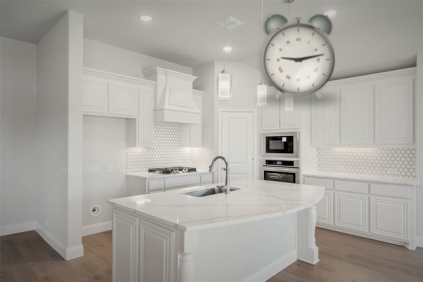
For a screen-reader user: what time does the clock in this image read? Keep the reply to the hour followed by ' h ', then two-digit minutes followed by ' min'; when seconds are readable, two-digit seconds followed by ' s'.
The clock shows 9 h 13 min
